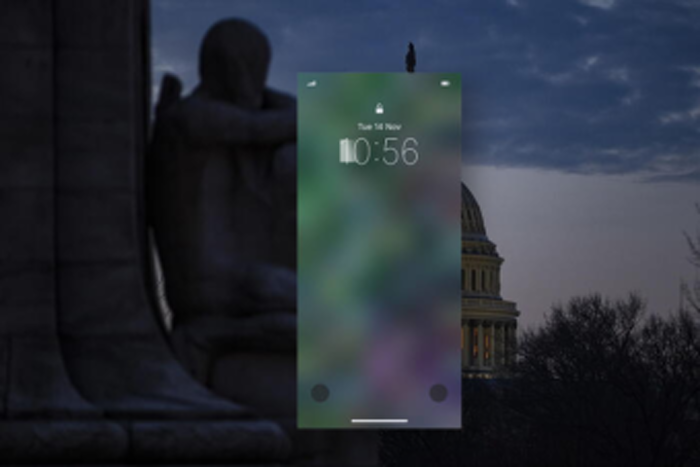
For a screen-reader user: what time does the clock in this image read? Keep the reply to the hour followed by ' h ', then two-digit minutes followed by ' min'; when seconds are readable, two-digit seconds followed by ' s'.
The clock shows 10 h 56 min
